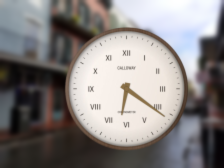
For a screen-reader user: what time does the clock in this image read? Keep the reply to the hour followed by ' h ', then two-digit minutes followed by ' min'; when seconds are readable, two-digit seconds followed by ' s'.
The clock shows 6 h 21 min
